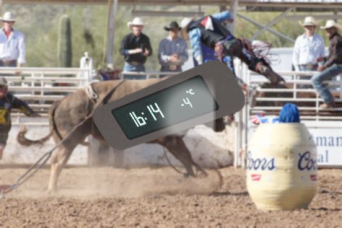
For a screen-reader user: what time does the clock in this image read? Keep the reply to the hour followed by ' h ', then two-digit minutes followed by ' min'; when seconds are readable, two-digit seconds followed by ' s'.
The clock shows 16 h 14 min
